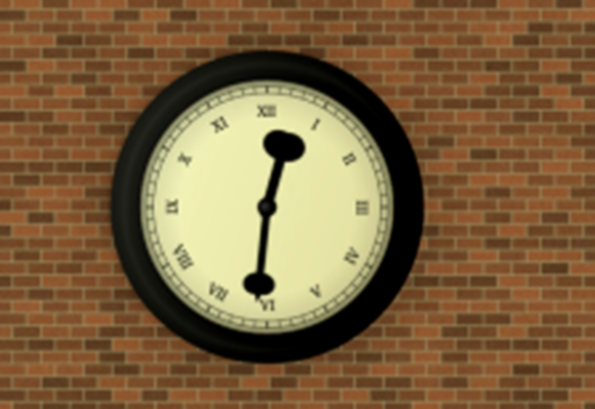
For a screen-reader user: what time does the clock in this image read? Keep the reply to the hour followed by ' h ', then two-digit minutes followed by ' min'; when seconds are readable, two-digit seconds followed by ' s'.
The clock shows 12 h 31 min
